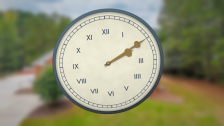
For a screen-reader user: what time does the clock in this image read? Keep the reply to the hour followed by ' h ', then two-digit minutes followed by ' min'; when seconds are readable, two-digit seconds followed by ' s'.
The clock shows 2 h 10 min
